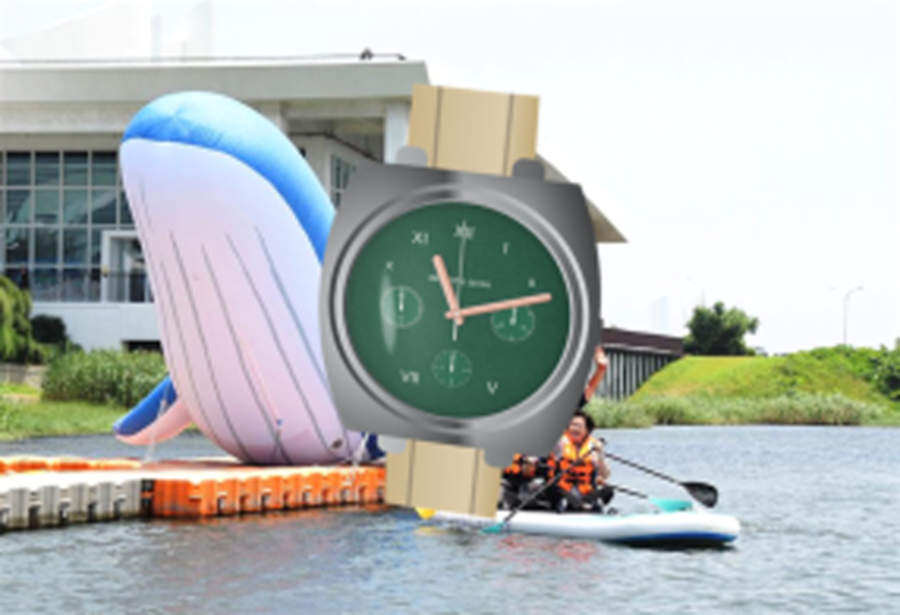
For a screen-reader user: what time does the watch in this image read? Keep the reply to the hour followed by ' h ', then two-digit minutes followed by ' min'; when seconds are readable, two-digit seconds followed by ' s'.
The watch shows 11 h 12 min
